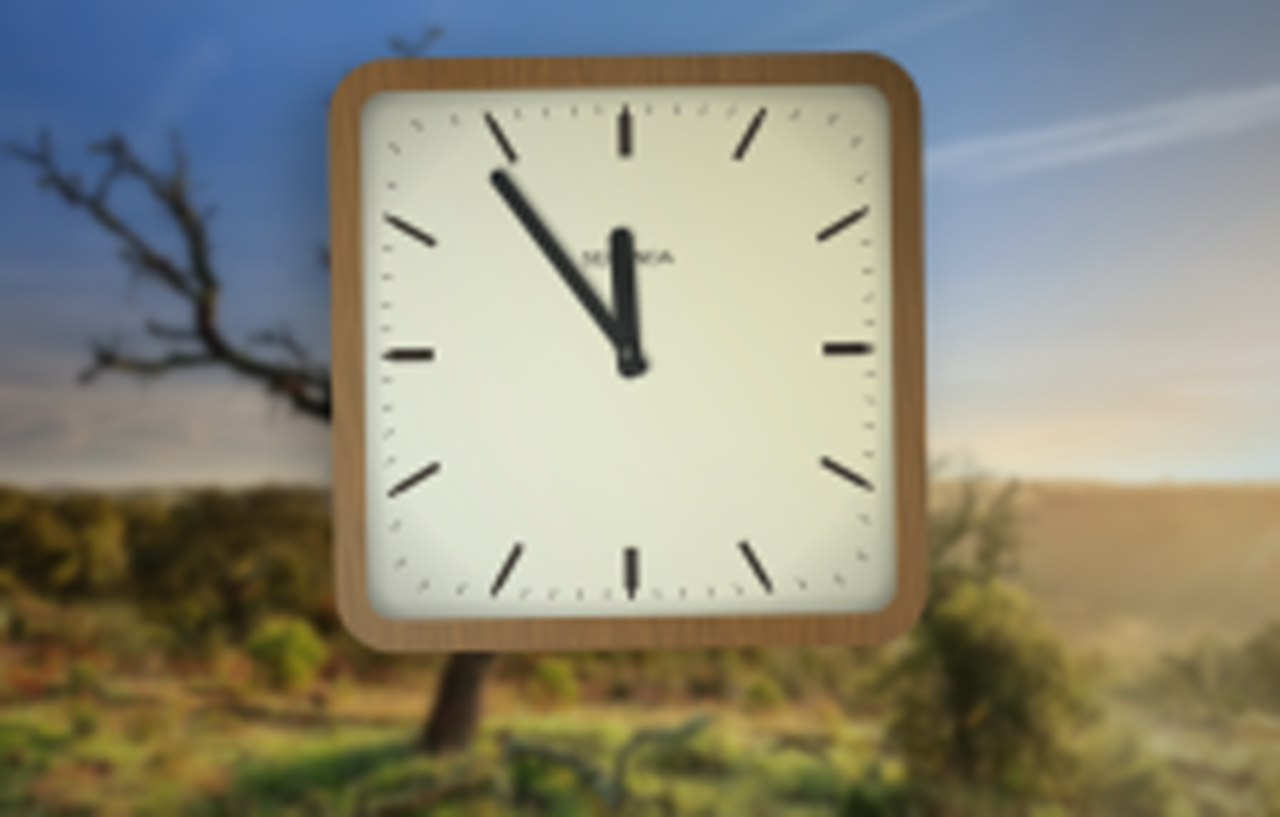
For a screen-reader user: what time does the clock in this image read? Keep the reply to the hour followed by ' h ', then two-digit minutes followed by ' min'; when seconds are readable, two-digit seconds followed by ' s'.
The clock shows 11 h 54 min
